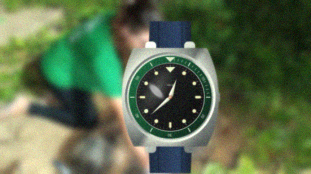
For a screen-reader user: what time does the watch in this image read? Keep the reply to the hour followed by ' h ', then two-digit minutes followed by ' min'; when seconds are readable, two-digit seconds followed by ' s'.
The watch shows 12 h 38 min
